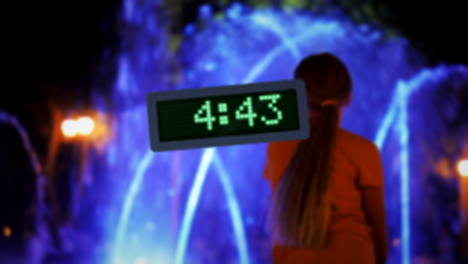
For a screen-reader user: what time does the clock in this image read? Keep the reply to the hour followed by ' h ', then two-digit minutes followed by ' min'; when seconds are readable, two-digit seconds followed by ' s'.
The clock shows 4 h 43 min
